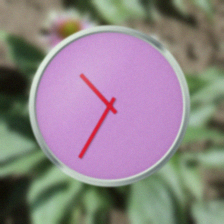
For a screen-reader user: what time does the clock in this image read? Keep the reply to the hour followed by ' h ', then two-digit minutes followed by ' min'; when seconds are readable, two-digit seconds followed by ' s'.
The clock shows 10 h 35 min
